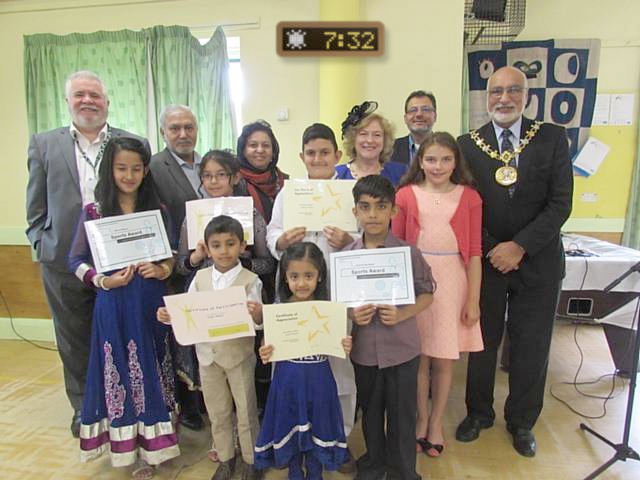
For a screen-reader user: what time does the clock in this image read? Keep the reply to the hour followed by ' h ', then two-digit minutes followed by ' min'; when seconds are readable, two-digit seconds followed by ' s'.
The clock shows 7 h 32 min
